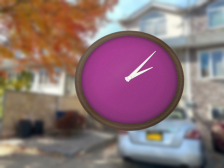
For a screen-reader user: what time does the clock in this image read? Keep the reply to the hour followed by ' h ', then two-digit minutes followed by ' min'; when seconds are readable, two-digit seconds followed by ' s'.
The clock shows 2 h 07 min
